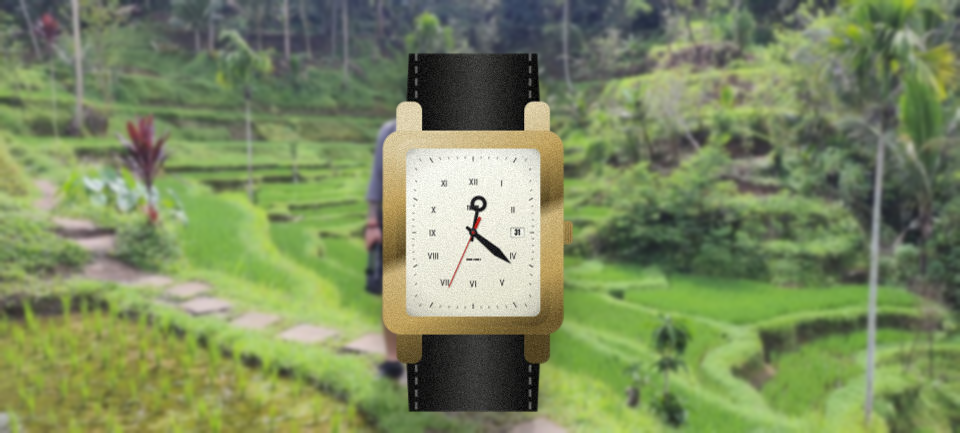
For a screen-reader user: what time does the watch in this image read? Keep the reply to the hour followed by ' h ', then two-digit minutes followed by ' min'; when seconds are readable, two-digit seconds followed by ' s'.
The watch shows 12 h 21 min 34 s
